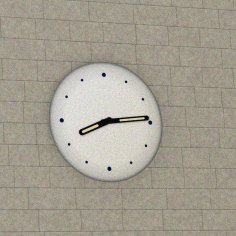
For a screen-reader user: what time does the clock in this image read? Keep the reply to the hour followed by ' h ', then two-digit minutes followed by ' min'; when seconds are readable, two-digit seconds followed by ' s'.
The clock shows 8 h 14 min
